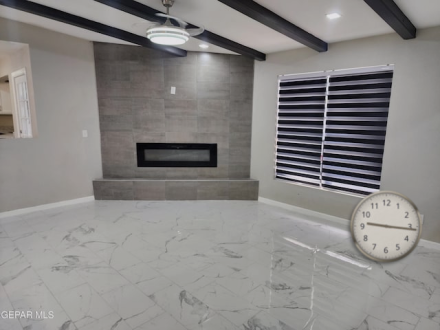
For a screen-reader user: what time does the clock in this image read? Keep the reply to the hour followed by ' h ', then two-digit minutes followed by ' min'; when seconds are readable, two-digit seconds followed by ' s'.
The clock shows 9 h 16 min
